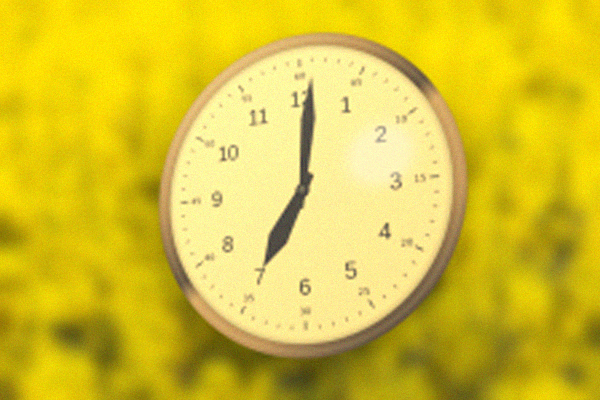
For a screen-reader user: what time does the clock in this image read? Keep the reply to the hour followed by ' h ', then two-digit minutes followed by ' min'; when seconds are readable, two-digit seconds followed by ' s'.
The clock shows 7 h 01 min
